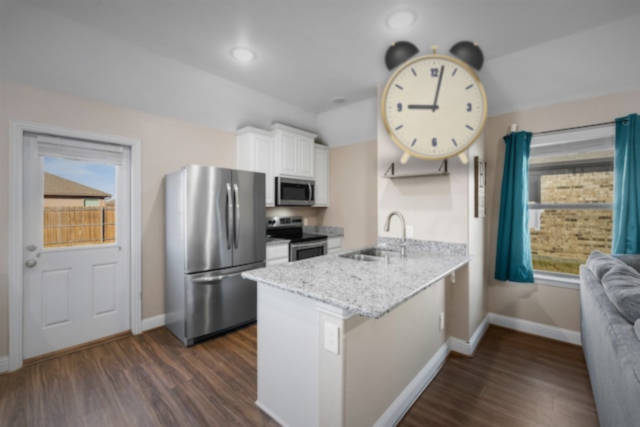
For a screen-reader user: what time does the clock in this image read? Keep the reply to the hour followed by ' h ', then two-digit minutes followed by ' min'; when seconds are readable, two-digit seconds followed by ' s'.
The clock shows 9 h 02 min
